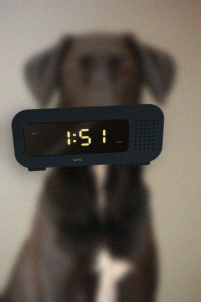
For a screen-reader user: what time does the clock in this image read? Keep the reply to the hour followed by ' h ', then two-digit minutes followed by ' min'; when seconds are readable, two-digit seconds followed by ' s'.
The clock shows 1 h 51 min
